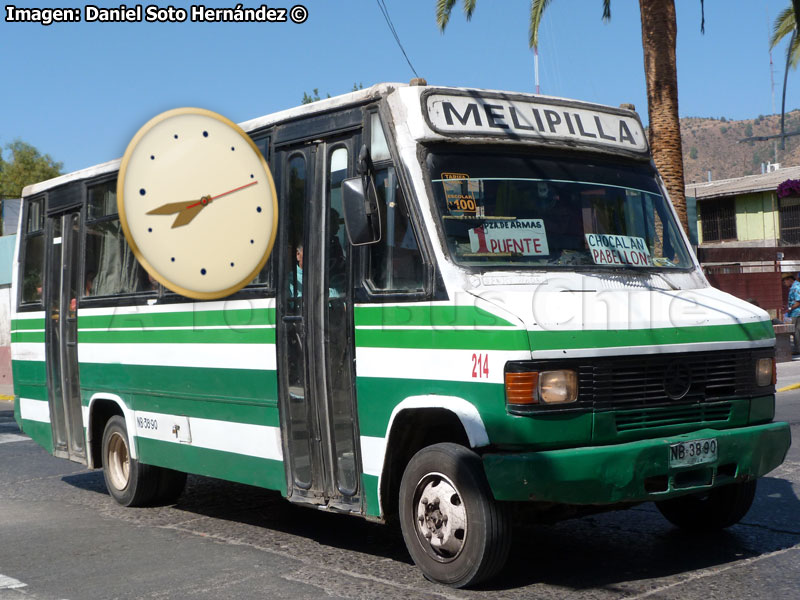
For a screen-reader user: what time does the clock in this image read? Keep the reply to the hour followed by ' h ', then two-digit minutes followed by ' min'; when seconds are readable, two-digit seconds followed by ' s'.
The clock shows 7 h 42 min 11 s
